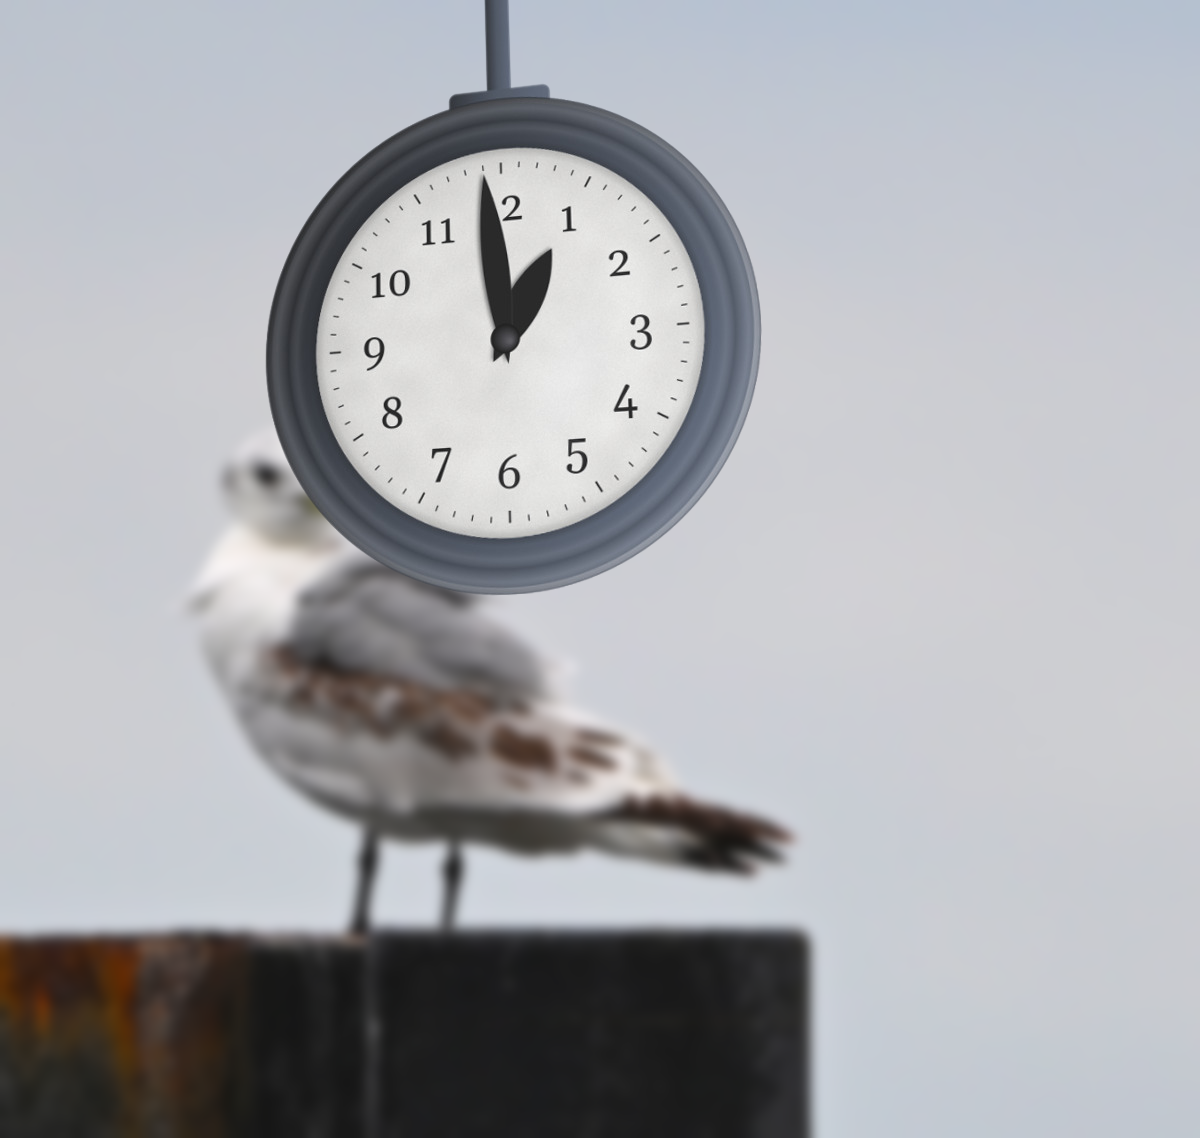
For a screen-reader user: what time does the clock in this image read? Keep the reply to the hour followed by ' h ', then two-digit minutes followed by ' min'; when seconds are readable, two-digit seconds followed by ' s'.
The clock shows 12 h 59 min
